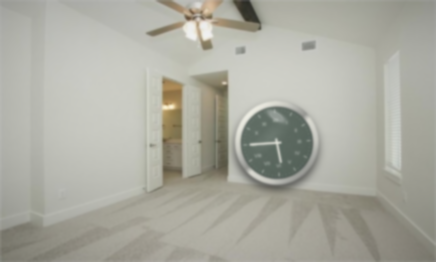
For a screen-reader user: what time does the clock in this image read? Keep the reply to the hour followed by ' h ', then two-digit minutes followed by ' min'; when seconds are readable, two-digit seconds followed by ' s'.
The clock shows 5 h 45 min
